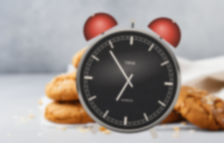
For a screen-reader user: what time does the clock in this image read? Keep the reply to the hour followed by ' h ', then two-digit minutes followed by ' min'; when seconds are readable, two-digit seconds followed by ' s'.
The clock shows 6 h 54 min
